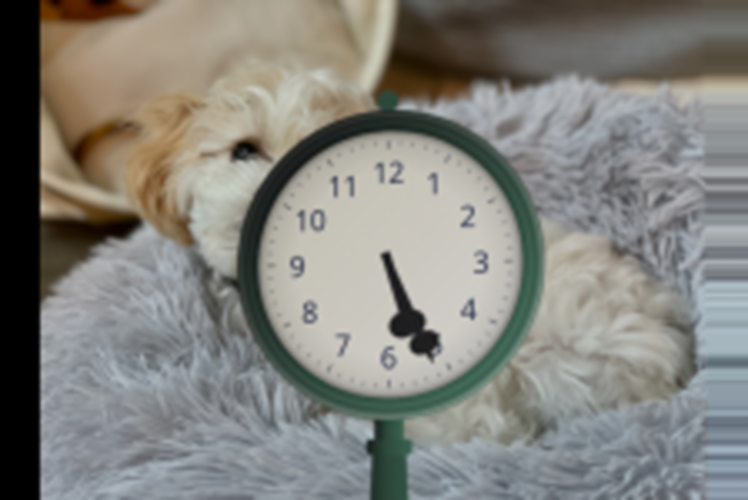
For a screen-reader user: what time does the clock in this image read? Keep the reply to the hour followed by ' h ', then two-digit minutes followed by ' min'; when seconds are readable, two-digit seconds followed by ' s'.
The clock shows 5 h 26 min
